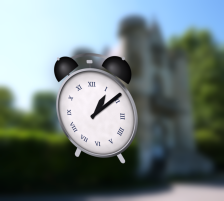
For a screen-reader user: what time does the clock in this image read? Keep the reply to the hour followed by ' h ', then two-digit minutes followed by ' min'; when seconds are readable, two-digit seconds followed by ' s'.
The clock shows 1 h 09 min
